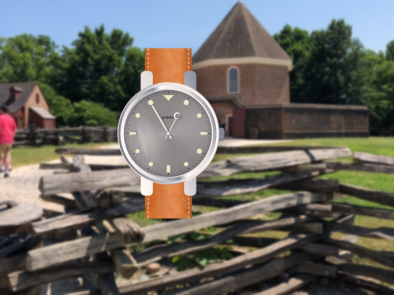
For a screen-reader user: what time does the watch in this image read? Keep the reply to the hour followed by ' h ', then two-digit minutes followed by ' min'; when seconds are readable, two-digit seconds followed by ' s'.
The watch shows 12 h 55 min
